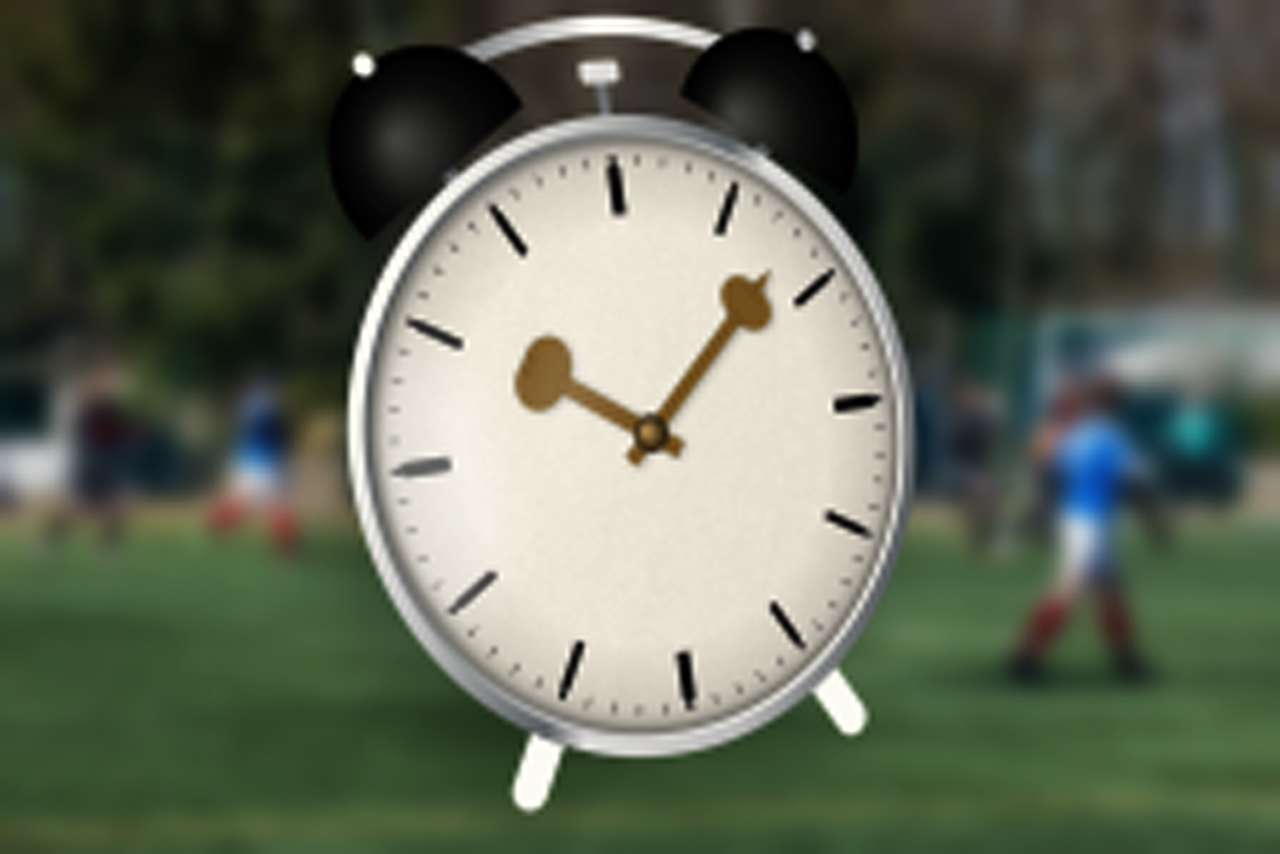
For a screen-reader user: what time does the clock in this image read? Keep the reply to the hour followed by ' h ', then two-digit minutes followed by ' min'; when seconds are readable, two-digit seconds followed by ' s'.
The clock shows 10 h 08 min
